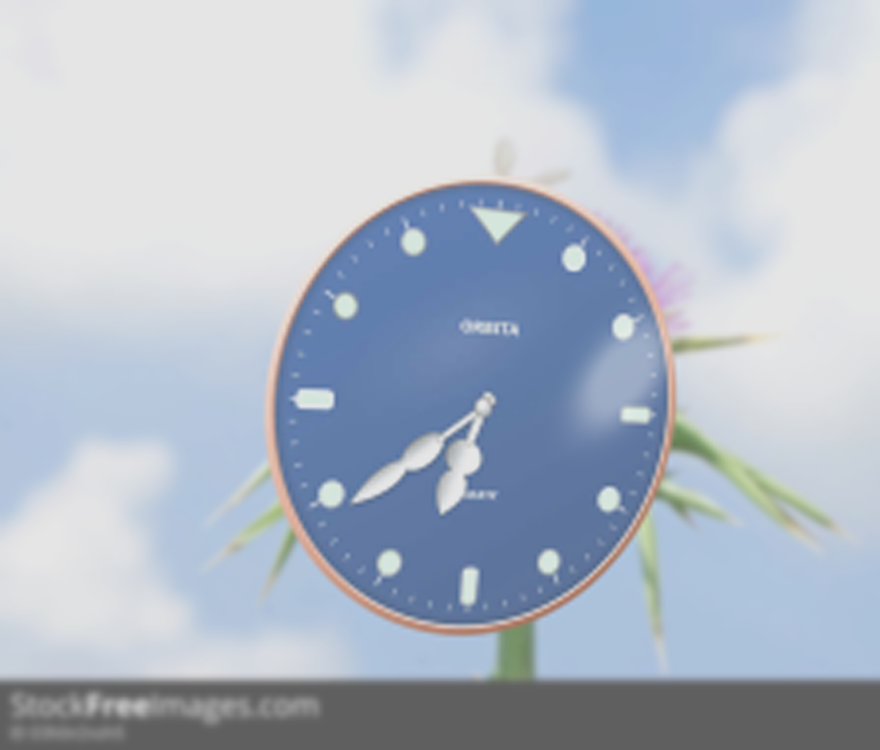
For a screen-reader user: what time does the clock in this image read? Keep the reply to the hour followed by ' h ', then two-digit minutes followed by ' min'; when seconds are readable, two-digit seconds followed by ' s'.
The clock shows 6 h 39 min
